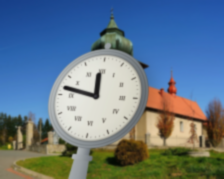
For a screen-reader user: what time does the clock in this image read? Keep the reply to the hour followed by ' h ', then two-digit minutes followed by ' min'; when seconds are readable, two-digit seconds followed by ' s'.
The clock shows 11 h 47 min
